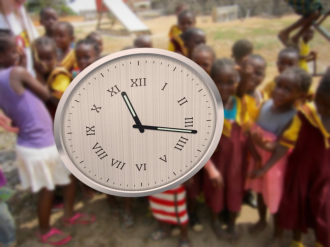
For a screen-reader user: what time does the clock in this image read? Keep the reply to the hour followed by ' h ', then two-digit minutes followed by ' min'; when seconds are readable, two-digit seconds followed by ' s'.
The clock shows 11 h 17 min
